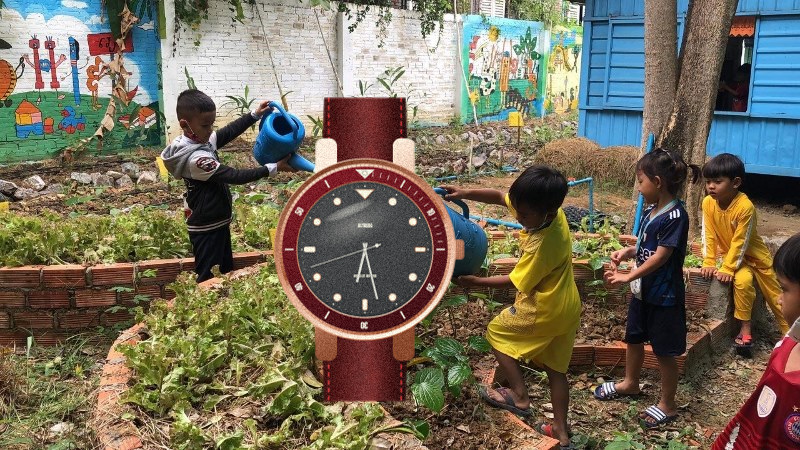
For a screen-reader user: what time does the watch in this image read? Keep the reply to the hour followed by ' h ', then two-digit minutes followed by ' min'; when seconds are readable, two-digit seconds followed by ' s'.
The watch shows 6 h 27 min 42 s
